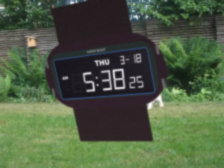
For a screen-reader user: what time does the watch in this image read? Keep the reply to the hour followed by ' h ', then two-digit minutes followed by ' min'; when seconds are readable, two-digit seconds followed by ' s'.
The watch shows 5 h 38 min 25 s
